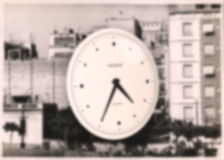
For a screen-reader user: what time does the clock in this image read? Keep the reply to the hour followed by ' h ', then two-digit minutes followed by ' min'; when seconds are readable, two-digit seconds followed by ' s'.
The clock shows 4 h 35 min
